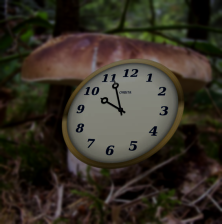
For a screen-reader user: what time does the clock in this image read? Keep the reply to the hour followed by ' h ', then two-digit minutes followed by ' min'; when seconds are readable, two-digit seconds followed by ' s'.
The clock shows 9 h 56 min
